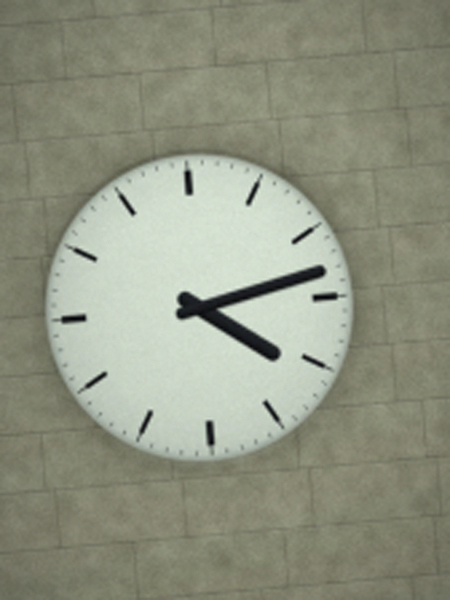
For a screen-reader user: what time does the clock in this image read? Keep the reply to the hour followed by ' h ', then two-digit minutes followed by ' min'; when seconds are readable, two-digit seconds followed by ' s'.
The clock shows 4 h 13 min
